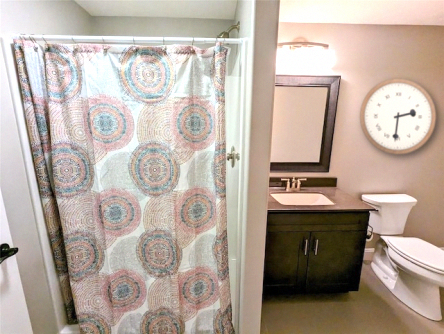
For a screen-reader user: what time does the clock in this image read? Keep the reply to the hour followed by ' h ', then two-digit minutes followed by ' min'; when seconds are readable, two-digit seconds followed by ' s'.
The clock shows 2 h 31 min
